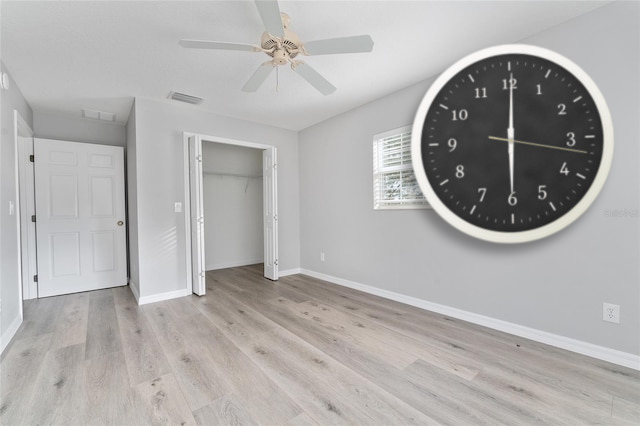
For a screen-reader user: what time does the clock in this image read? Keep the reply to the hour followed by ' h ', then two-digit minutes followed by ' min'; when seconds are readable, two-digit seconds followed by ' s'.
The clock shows 6 h 00 min 17 s
